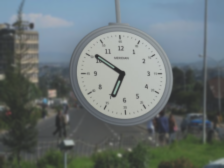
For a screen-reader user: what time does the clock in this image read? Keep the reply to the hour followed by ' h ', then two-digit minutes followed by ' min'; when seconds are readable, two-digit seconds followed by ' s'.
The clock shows 6 h 51 min
